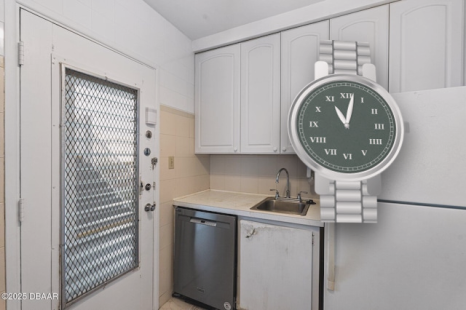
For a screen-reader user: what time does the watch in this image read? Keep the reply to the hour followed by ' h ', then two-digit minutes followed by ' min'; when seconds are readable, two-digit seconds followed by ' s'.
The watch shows 11 h 02 min
